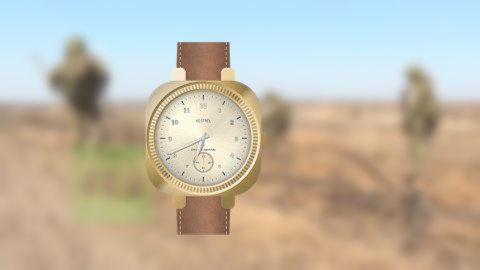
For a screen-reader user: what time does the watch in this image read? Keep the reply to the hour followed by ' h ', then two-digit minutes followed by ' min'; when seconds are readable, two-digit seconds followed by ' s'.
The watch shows 6 h 41 min
